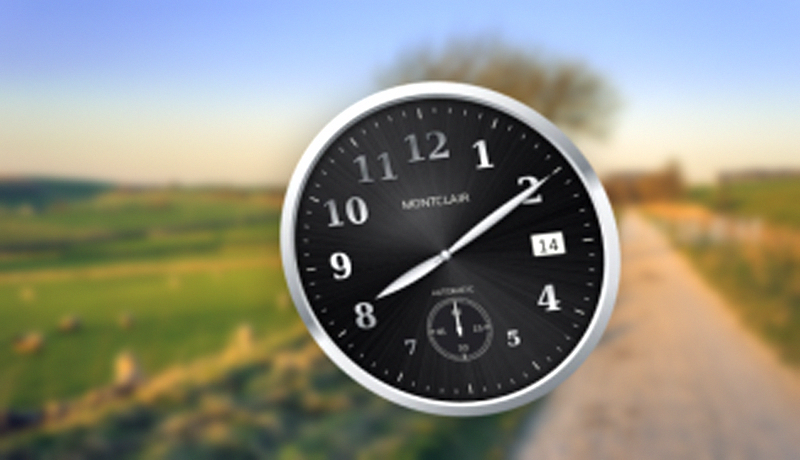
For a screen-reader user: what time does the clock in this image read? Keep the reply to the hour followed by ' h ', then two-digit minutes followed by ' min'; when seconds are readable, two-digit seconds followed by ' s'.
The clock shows 8 h 10 min
